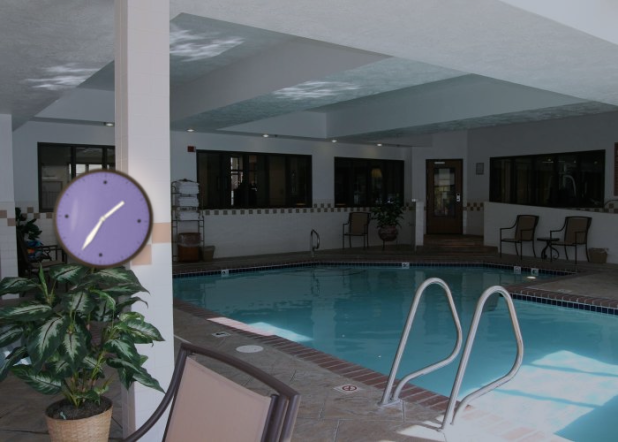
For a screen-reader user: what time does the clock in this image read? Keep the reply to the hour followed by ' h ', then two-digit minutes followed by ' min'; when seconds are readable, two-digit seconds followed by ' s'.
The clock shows 1 h 35 min
